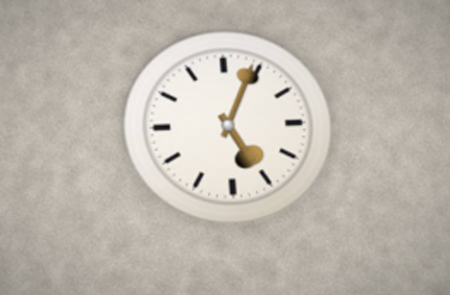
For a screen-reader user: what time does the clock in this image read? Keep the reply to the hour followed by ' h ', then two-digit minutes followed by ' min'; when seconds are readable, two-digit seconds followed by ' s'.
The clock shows 5 h 04 min
